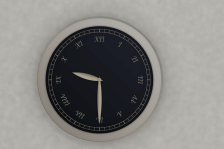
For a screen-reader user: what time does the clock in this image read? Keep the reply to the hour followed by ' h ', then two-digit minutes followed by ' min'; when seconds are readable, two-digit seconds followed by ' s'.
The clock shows 9 h 30 min
